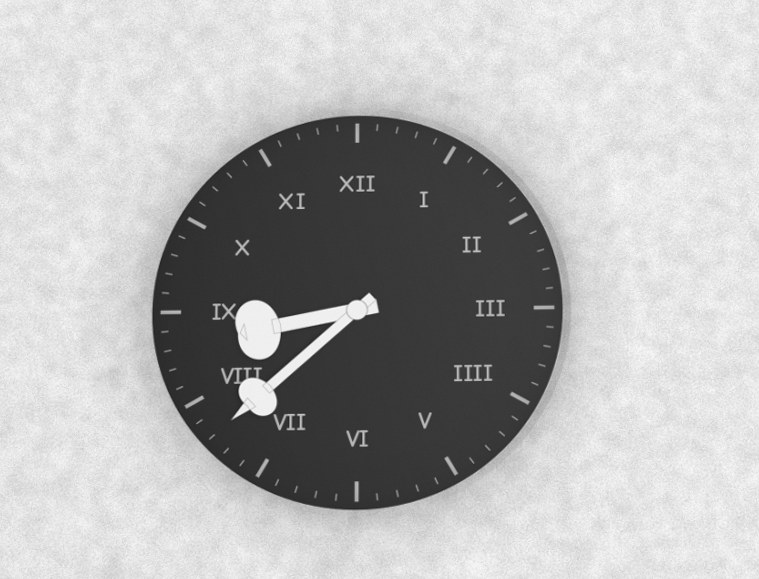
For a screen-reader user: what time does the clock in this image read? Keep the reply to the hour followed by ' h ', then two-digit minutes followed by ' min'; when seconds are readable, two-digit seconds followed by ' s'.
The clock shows 8 h 38 min
